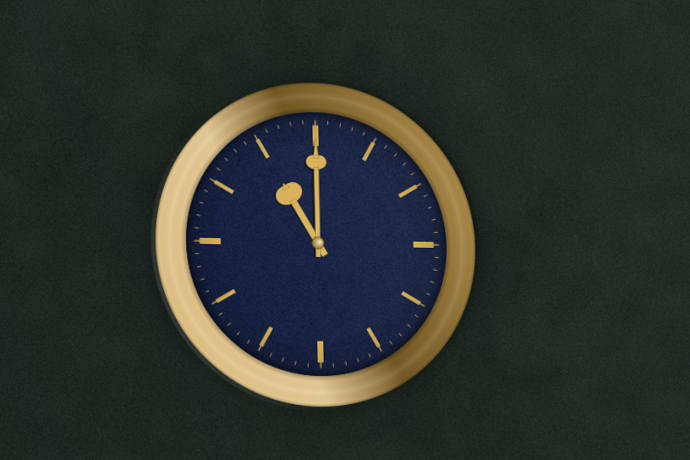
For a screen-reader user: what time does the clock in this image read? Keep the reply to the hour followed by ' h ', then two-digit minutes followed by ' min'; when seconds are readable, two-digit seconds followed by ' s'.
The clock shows 11 h 00 min
